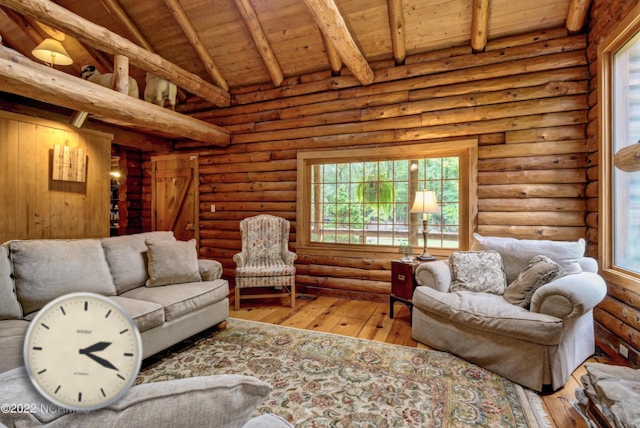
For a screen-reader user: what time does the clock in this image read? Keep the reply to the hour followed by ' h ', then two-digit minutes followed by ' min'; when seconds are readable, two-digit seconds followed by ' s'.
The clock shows 2 h 19 min
